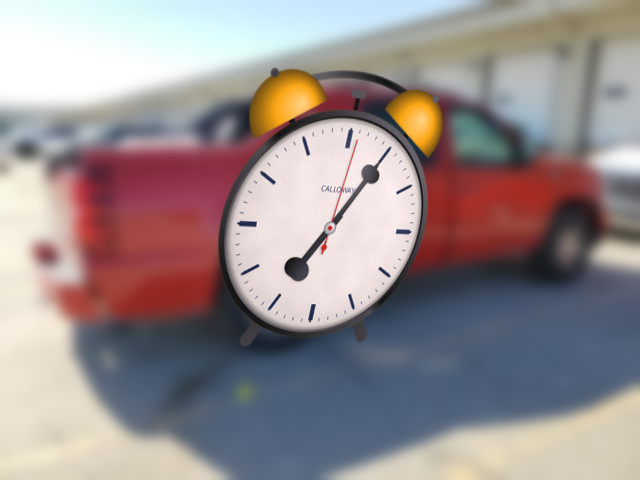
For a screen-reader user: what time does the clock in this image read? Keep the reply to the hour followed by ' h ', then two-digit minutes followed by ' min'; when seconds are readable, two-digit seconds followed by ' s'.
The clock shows 7 h 05 min 01 s
